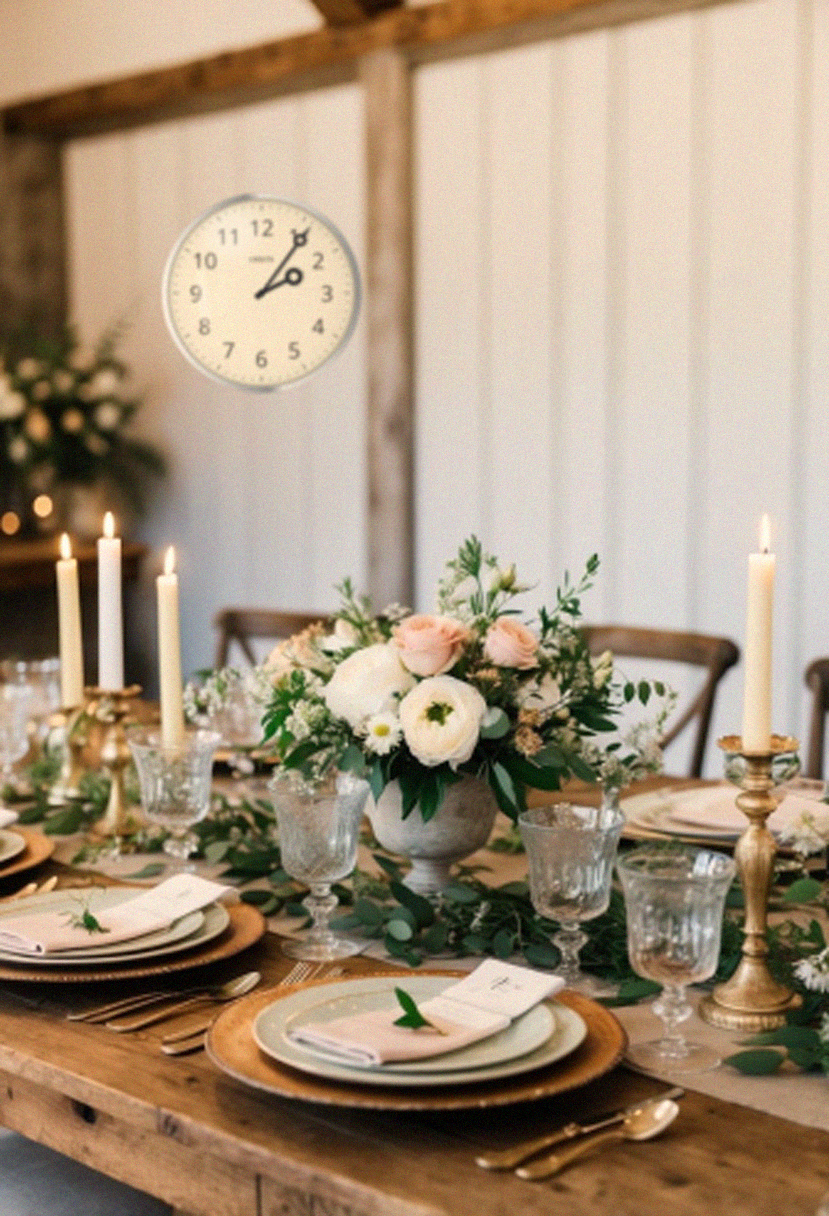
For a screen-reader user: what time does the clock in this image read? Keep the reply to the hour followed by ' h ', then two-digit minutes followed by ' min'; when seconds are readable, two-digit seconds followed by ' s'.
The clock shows 2 h 06 min
